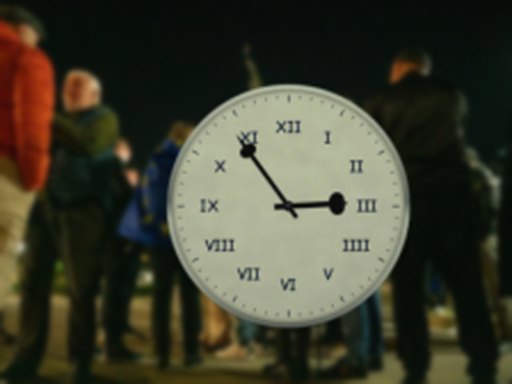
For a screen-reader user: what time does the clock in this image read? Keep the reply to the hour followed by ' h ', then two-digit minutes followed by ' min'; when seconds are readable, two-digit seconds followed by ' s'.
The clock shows 2 h 54 min
